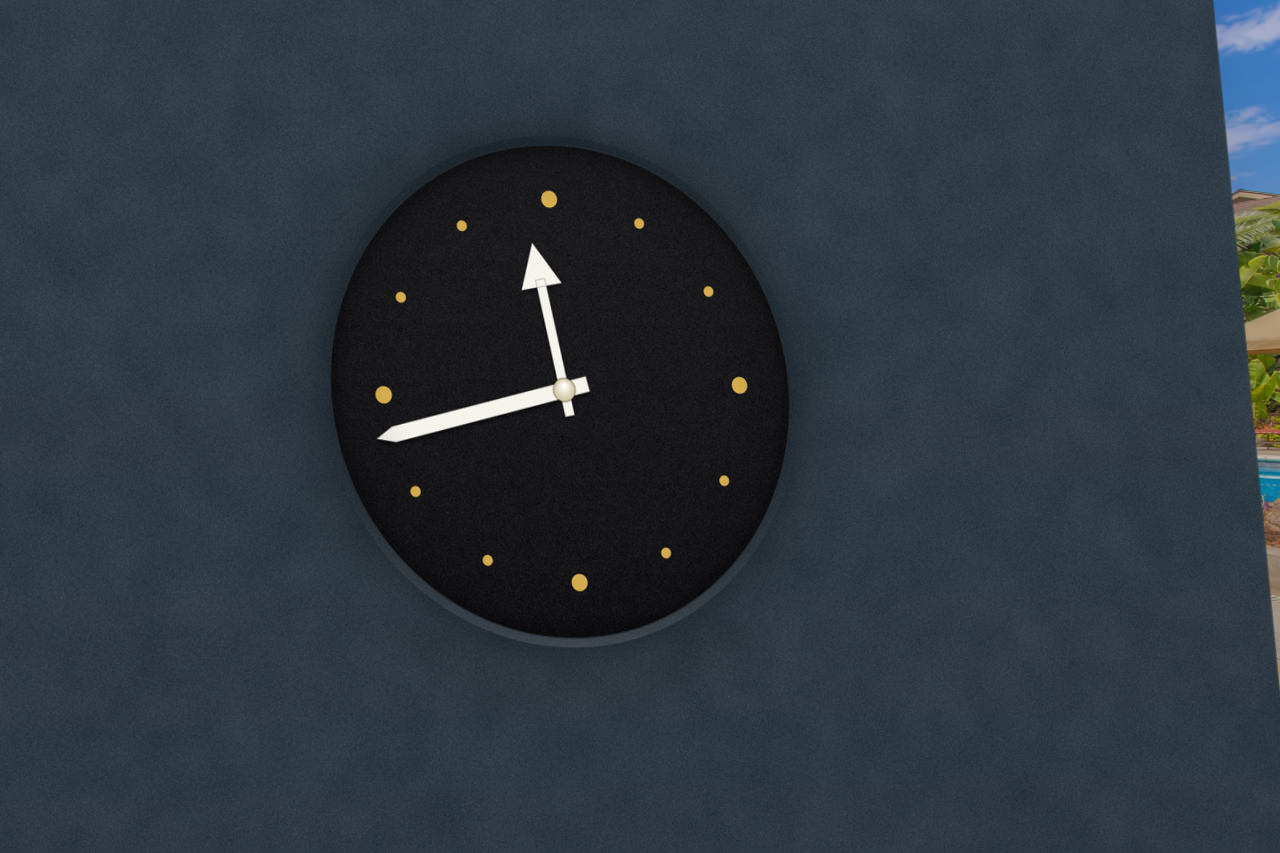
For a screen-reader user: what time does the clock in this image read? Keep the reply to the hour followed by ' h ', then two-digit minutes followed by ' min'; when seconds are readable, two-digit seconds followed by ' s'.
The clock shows 11 h 43 min
